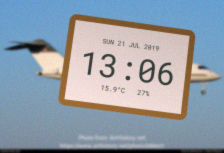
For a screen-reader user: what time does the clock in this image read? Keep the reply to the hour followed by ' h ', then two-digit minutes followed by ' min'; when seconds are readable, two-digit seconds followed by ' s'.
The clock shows 13 h 06 min
